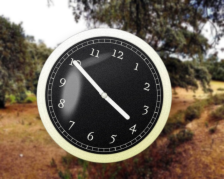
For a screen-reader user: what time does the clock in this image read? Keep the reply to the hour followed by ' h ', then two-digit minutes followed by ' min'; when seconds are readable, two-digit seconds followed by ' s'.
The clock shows 3 h 50 min
